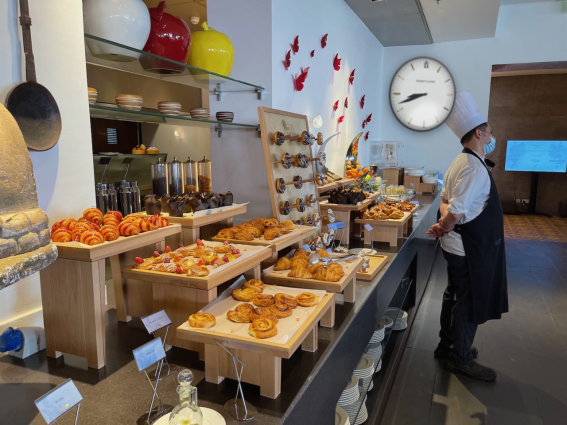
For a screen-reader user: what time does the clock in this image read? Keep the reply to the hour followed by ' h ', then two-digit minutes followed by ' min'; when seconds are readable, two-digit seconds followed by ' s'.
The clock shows 8 h 42 min
